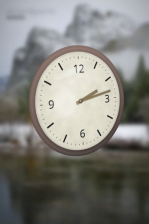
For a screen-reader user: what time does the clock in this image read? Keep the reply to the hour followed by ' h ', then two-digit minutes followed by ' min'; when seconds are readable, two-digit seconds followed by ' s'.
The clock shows 2 h 13 min
